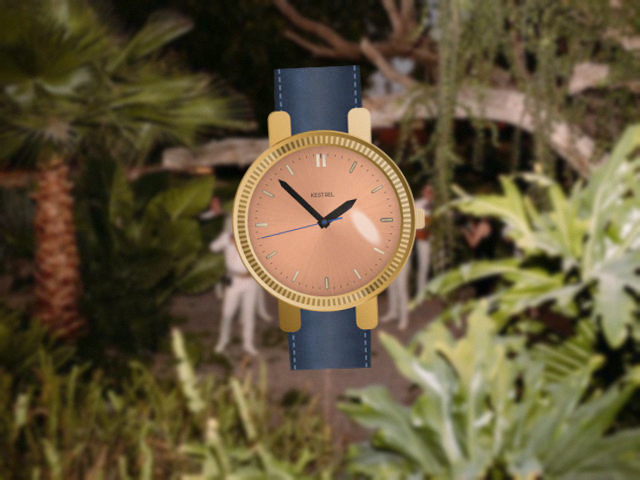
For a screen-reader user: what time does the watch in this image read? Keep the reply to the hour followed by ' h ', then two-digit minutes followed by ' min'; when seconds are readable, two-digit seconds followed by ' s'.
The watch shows 1 h 52 min 43 s
